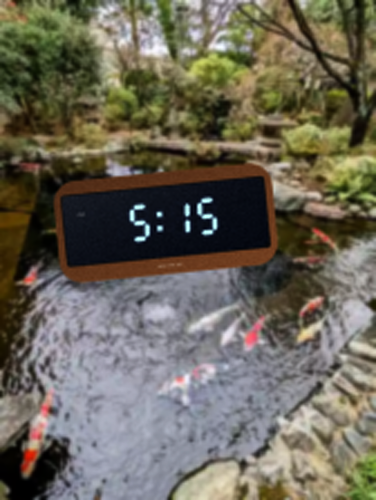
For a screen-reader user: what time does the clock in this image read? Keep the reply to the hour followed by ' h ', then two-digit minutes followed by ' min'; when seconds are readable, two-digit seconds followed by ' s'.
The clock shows 5 h 15 min
